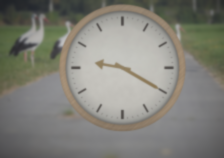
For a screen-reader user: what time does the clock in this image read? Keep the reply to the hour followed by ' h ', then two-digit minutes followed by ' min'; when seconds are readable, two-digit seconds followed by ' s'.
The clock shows 9 h 20 min
